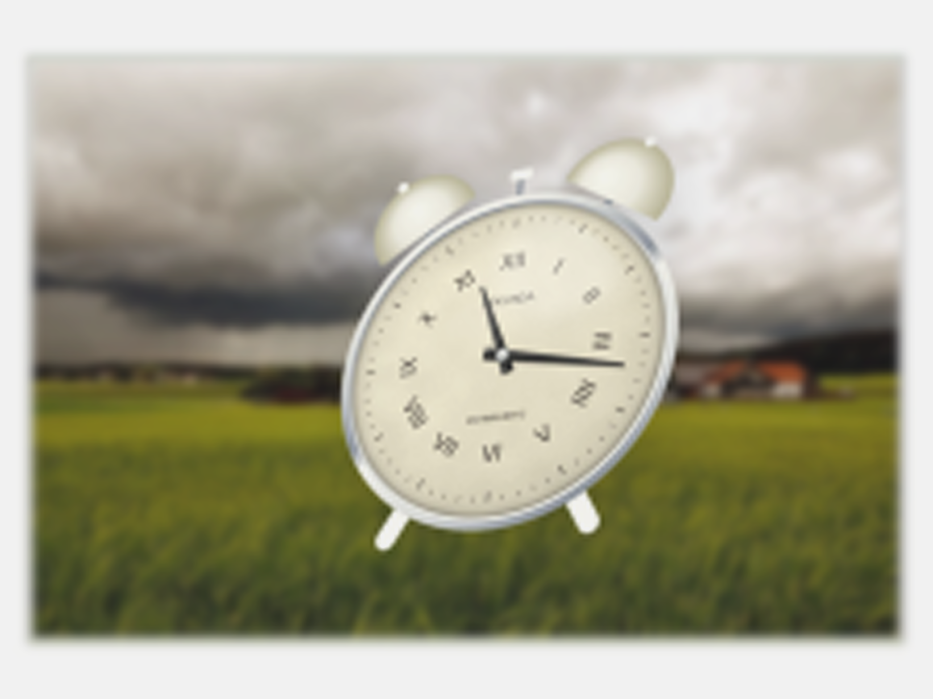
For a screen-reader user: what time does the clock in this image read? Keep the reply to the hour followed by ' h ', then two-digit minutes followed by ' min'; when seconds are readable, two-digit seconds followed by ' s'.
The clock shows 11 h 17 min
